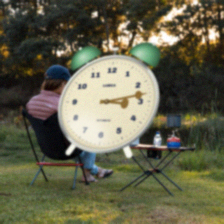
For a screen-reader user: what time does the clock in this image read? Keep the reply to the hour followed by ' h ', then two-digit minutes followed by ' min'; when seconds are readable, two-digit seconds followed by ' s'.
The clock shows 3 h 13 min
